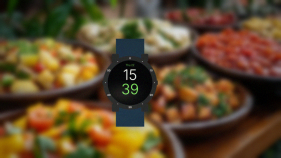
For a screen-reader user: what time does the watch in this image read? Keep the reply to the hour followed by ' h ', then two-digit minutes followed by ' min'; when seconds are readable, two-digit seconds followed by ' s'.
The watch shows 15 h 39 min
